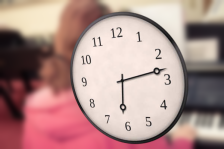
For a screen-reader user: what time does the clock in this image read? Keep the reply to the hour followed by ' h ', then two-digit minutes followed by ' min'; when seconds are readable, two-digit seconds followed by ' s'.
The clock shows 6 h 13 min
